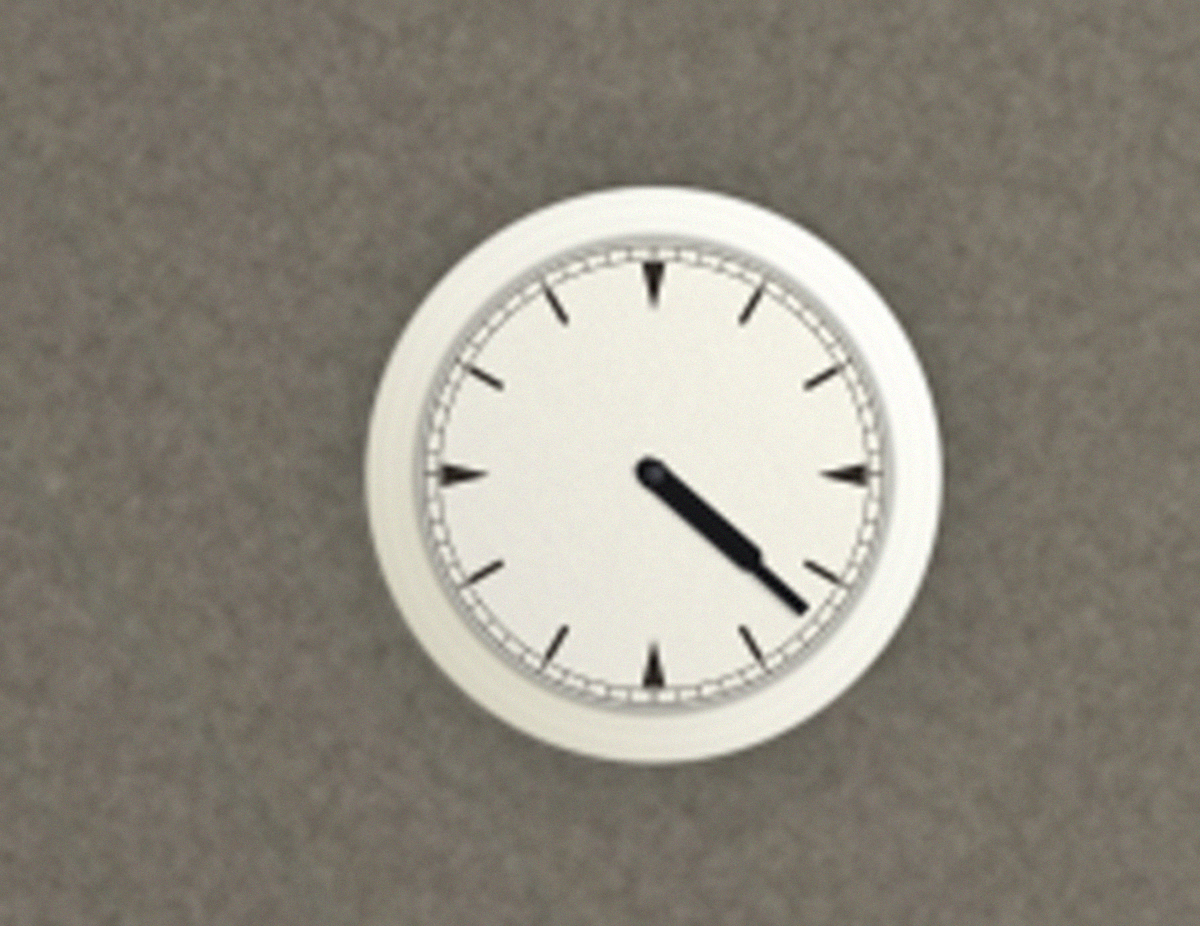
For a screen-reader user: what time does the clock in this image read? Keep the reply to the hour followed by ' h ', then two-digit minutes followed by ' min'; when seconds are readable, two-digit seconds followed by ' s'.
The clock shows 4 h 22 min
